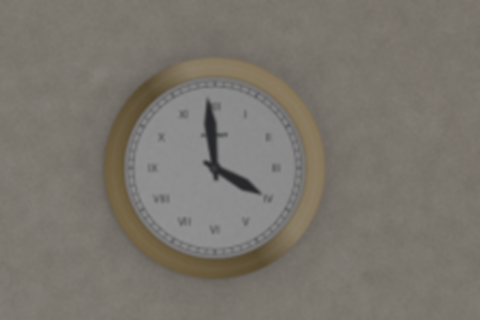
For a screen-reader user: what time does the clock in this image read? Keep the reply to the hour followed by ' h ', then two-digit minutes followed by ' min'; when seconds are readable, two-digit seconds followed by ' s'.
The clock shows 3 h 59 min
